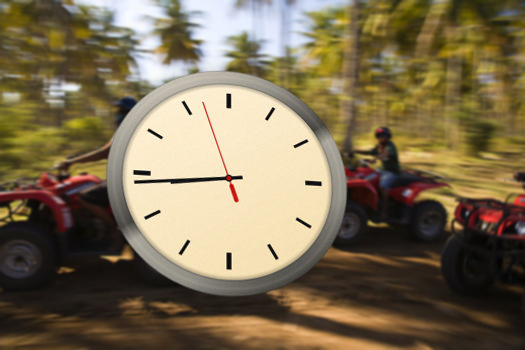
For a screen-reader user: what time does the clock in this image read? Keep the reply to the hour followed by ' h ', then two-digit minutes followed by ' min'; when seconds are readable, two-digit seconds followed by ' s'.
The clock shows 8 h 43 min 57 s
